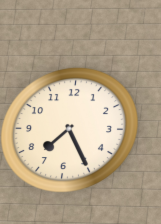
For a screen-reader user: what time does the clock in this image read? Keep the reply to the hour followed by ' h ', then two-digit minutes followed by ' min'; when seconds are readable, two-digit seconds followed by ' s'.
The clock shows 7 h 25 min
